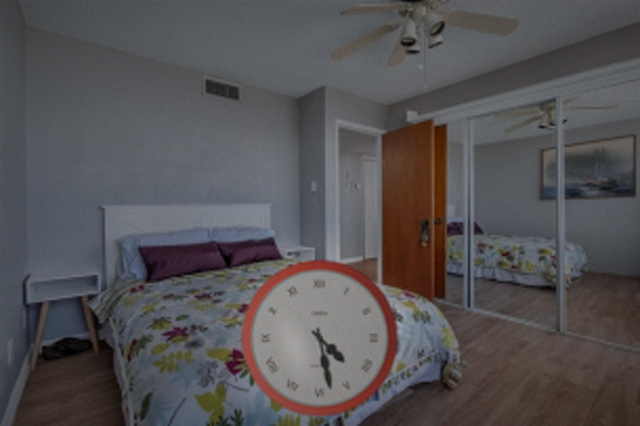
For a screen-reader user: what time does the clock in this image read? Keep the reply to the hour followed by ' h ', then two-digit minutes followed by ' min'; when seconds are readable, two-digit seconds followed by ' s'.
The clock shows 4 h 28 min
